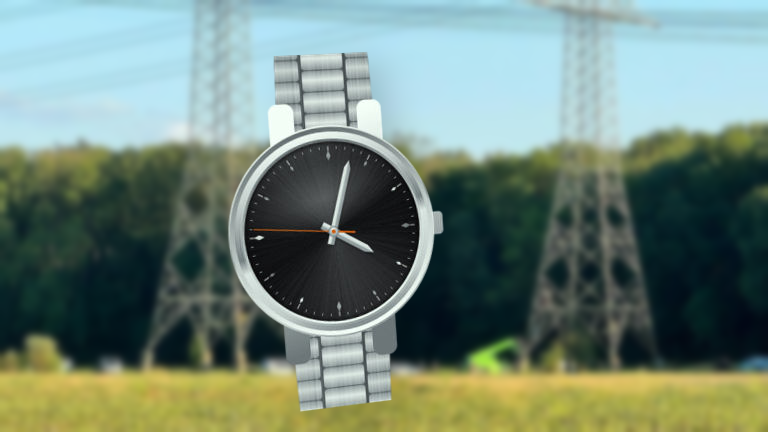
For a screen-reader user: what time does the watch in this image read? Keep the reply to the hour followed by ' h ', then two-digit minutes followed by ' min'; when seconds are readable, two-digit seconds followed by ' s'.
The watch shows 4 h 02 min 46 s
